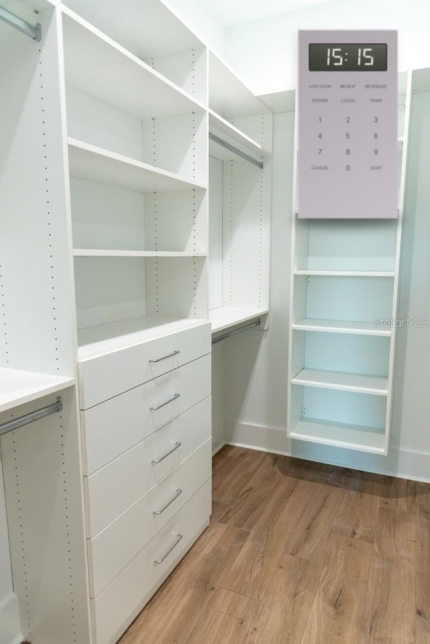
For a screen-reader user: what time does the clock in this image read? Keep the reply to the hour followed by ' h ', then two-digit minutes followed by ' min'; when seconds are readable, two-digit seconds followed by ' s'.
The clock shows 15 h 15 min
